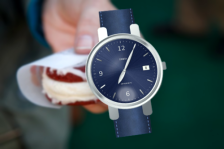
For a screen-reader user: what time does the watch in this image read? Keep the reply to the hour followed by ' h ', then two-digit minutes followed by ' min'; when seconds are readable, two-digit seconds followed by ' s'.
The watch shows 7 h 05 min
